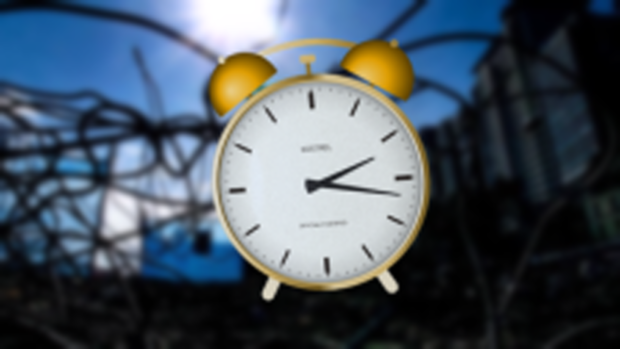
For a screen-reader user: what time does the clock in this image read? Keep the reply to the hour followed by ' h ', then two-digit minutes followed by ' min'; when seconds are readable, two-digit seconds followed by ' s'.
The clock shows 2 h 17 min
